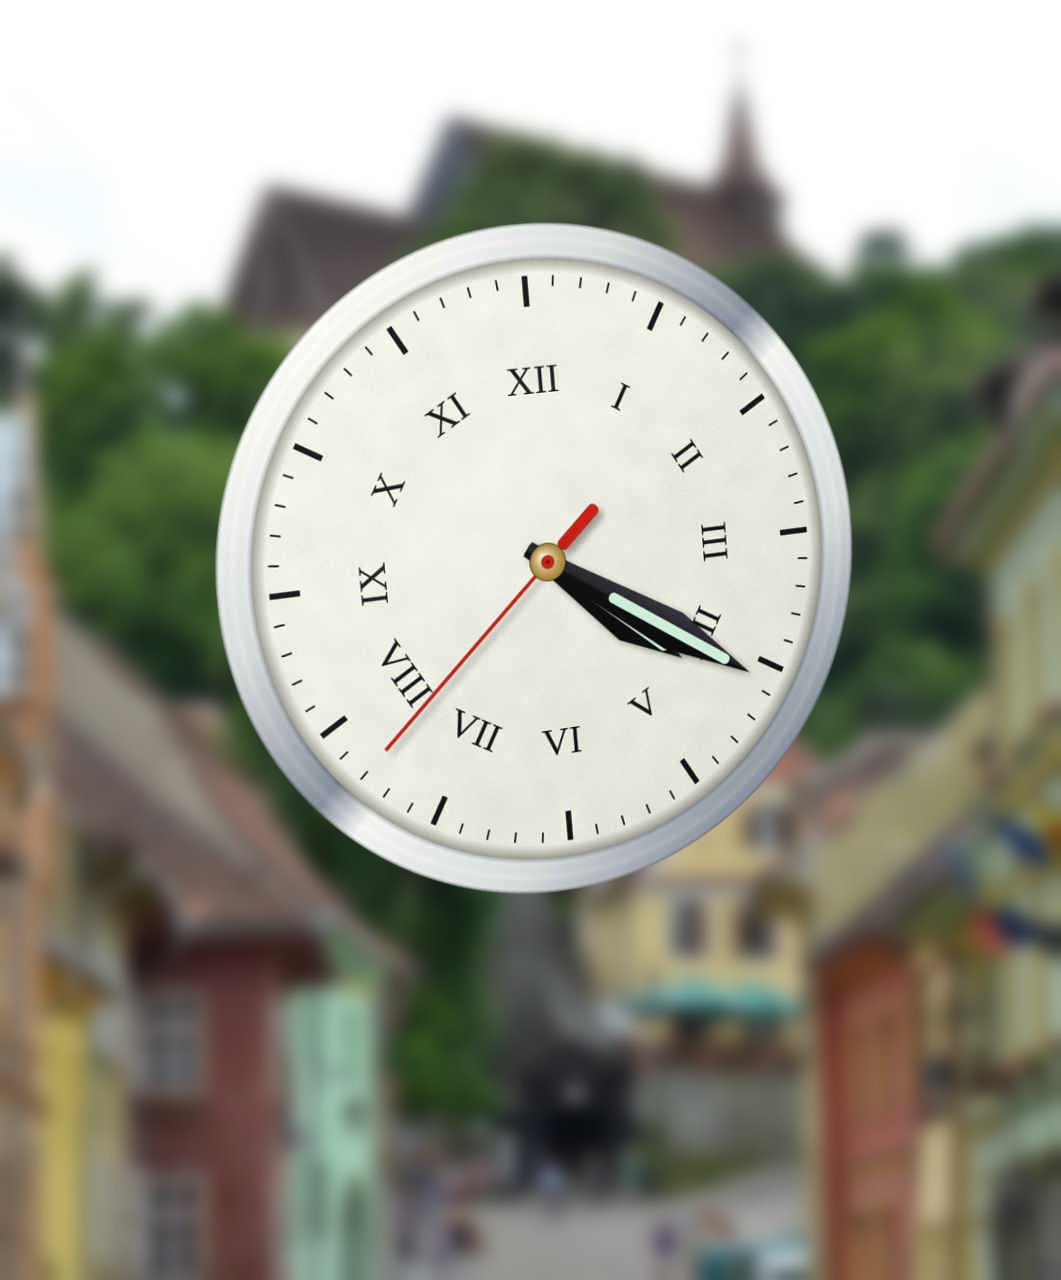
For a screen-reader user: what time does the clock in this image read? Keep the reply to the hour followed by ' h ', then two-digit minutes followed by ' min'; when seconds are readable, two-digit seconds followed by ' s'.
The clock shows 4 h 20 min 38 s
